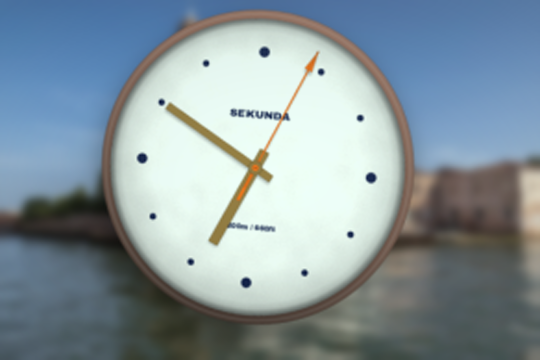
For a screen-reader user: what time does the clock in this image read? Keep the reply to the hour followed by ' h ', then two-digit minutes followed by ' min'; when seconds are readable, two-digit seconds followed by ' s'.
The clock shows 6 h 50 min 04 s
